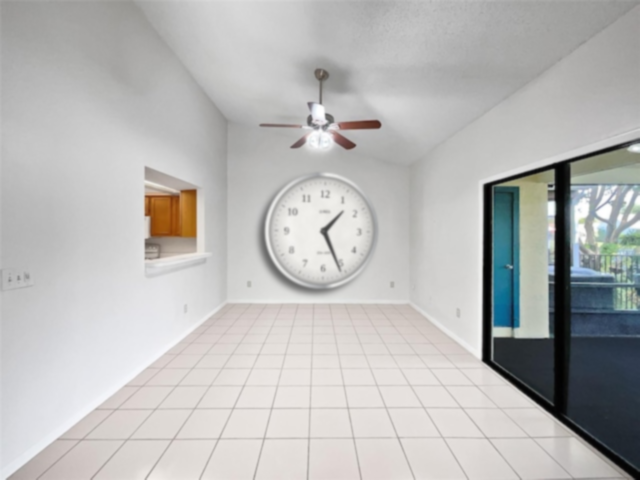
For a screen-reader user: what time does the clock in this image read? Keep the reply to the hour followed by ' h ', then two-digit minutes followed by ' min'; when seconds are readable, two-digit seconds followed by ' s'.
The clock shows 1 h 26 min
